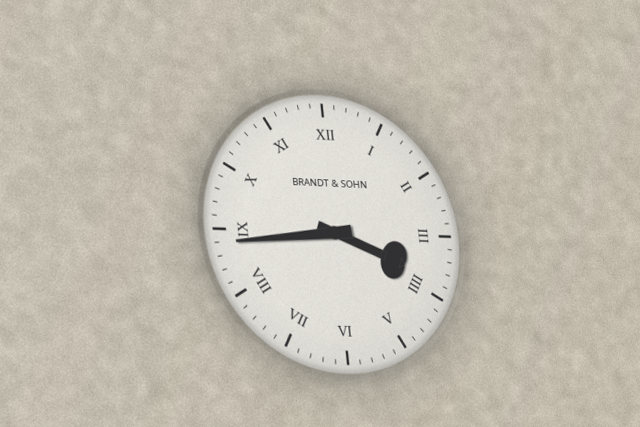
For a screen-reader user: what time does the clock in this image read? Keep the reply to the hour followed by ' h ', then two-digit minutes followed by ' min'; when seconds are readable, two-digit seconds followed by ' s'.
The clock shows 3 h 44 min
